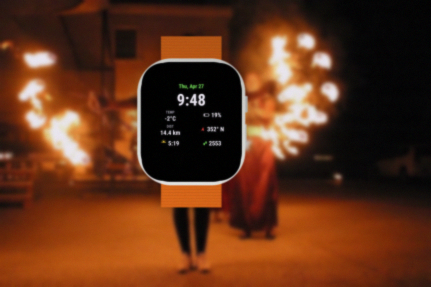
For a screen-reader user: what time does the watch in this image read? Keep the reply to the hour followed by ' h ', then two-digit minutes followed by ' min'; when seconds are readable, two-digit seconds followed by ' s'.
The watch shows 9 h 48 min
